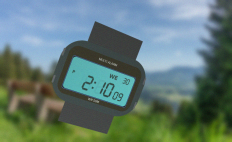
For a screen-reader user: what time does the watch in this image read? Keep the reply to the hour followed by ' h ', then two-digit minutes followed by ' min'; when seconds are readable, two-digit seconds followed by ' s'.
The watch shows 2 h 10 min 09 s
